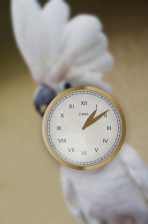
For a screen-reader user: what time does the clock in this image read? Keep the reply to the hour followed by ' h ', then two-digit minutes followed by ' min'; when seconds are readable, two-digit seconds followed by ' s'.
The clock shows 1 h 09 min
